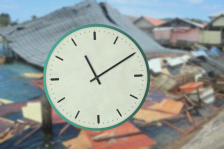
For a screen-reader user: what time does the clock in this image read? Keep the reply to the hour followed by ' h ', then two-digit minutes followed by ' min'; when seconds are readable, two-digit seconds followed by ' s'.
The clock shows 11 h 10 min
